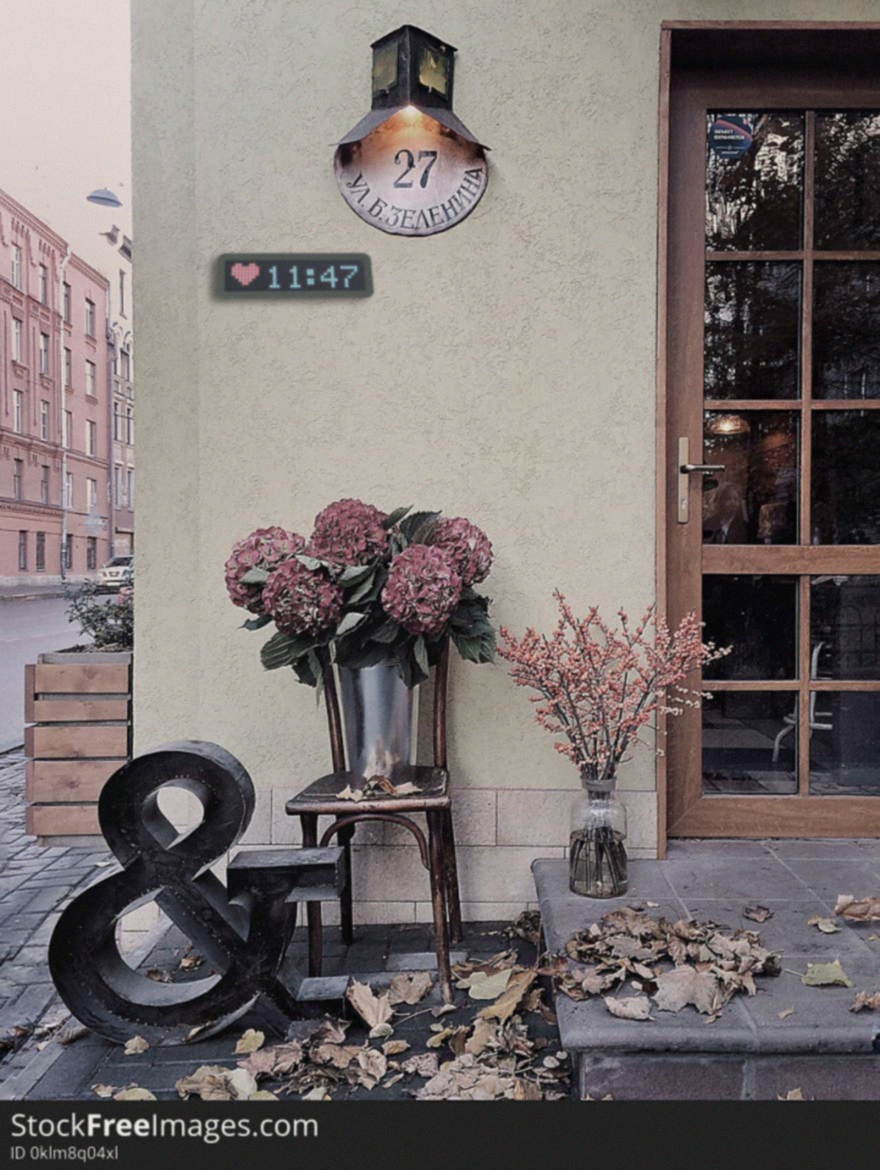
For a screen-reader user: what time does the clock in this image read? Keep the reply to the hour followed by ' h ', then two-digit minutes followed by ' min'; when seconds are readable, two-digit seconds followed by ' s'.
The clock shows 11 h 47 min
